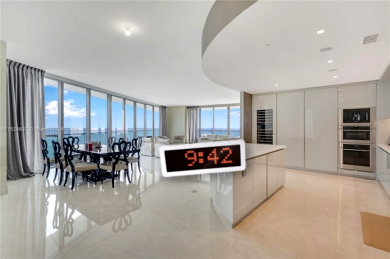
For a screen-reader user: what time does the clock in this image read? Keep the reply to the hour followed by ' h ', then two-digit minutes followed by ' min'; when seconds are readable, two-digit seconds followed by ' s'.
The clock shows 9 h 42 min
